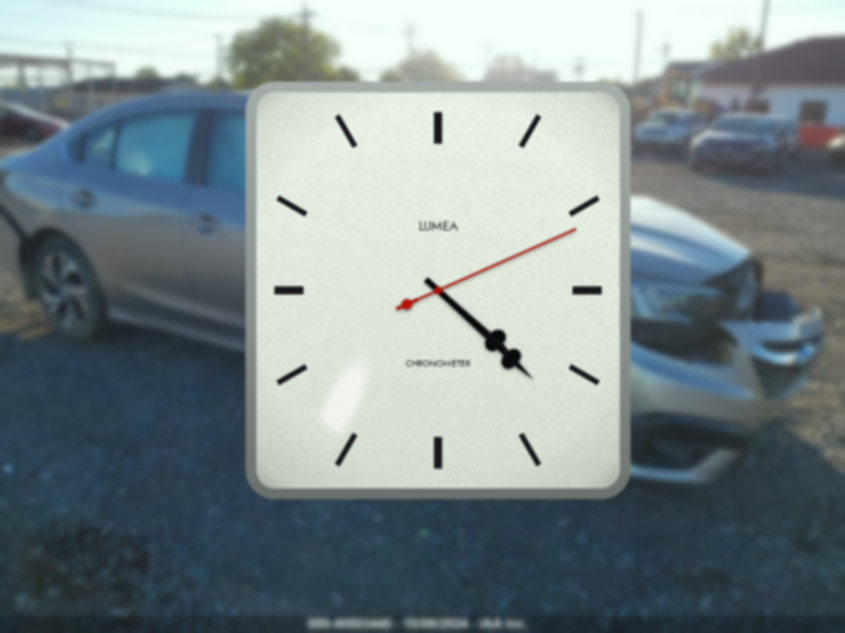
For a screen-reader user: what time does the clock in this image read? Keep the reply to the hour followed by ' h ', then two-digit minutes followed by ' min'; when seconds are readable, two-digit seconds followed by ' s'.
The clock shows 4 h 22 min 11 s
